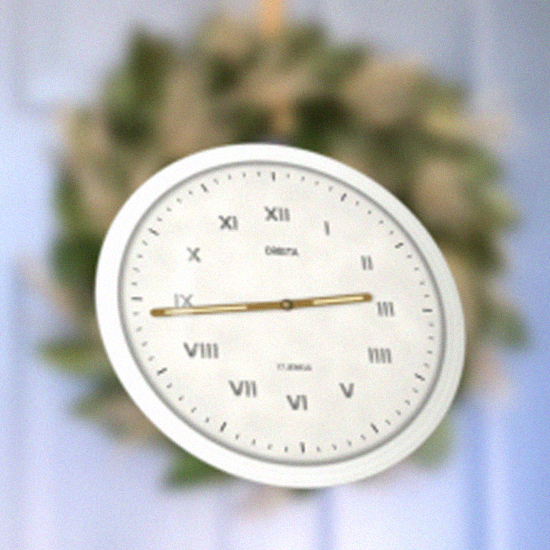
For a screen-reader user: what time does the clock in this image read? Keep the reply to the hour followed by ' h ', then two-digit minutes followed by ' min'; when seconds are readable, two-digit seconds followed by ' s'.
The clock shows 2 h 44 min
